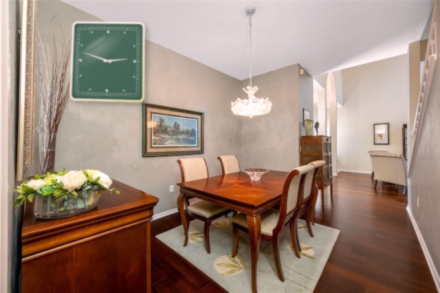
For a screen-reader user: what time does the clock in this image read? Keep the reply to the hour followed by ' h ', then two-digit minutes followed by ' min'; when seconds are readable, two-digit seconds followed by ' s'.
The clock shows 2 h 48 min
